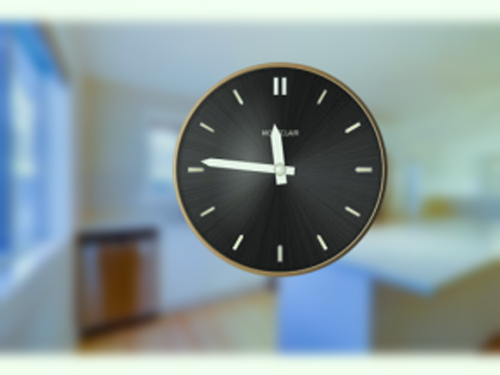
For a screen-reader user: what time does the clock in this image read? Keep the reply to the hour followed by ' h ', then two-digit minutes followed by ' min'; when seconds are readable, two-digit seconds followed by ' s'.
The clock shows 11 h 46 min
